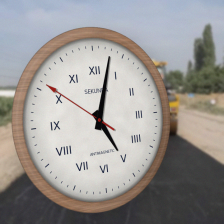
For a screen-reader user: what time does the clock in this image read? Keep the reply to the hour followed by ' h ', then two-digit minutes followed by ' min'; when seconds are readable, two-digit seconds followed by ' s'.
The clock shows 5 h 02 min 51 s
